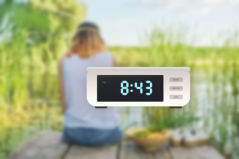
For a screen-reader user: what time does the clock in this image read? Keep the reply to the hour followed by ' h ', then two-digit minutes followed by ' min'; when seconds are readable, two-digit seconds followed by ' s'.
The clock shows 8 h 43 min
